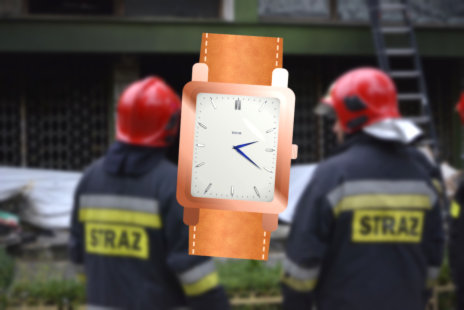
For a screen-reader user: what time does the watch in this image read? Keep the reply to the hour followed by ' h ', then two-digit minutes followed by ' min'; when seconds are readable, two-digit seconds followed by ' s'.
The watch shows 2 h 21 min
